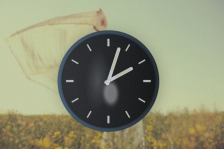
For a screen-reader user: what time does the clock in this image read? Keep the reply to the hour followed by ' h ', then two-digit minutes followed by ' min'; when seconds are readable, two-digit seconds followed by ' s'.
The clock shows 2 h 03 min
